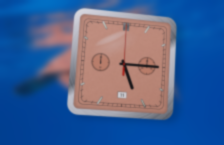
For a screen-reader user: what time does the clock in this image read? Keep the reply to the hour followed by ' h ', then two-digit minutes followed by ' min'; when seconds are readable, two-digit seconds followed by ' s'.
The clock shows 5 h 15 min
